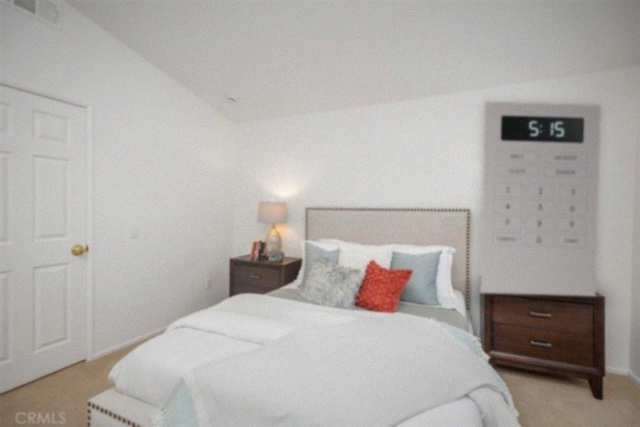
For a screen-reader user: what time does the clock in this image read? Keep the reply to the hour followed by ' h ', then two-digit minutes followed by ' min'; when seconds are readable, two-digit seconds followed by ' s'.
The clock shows 5 h 15 min
